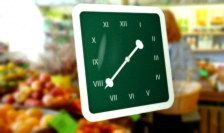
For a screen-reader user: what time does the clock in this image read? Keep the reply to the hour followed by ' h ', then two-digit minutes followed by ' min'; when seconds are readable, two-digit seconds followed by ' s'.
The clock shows 1 h 38 min
